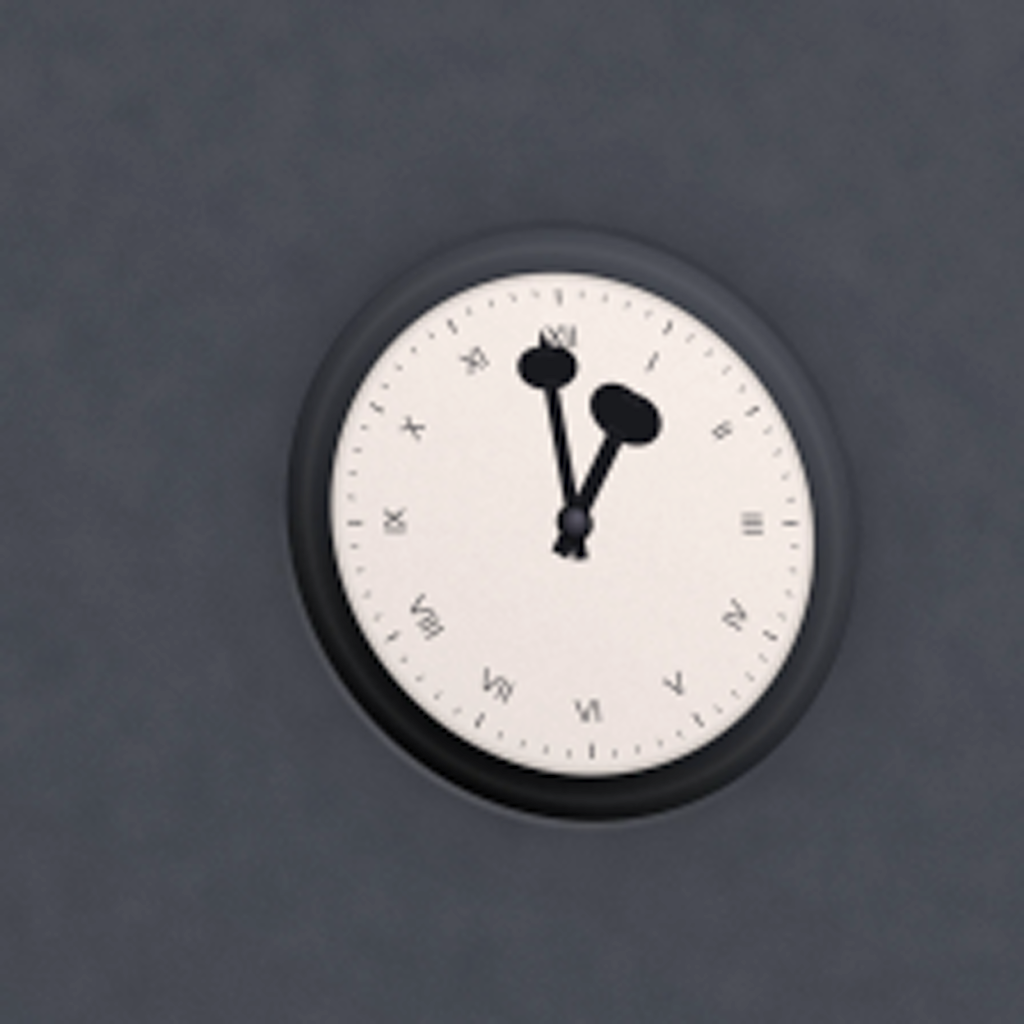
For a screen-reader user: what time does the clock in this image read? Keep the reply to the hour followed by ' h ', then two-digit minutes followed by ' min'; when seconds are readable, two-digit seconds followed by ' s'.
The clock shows 12 h 59 min
